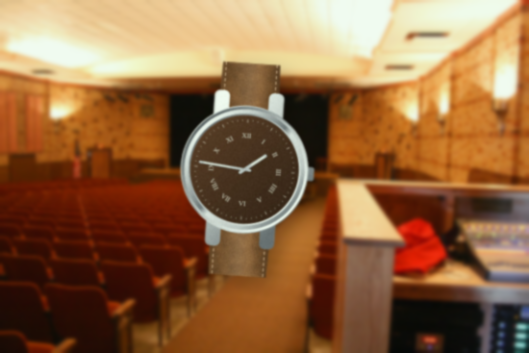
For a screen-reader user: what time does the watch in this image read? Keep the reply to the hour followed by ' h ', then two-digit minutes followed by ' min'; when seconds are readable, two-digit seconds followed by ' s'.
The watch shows 1 h 46 min
